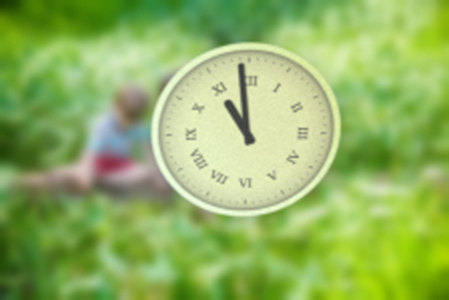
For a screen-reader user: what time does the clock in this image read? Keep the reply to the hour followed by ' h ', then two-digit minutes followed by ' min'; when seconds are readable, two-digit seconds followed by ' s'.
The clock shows 10 h 59 min
